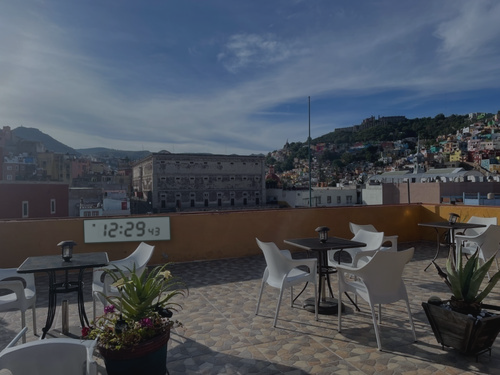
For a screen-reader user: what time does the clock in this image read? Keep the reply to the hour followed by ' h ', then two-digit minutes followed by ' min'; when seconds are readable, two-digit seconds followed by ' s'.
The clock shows 12 h 29 min
